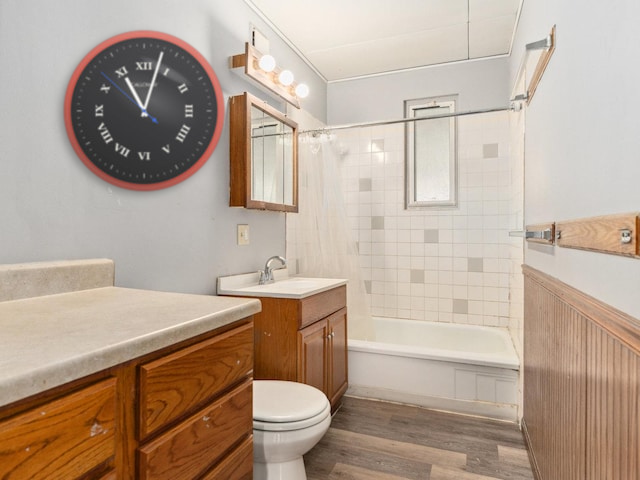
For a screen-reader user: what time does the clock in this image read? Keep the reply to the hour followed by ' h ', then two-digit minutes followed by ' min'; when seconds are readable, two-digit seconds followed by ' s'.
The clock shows 11 h 02 min 52 s
